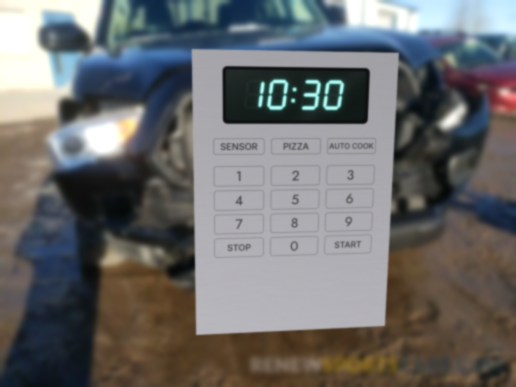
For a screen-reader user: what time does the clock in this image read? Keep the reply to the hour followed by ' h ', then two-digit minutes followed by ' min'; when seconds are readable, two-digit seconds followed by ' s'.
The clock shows 10 h 30 min
